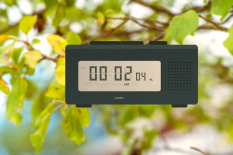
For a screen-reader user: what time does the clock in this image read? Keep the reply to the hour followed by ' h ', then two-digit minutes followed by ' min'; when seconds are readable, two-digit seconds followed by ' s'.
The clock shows 0 h 02 min 04 s
